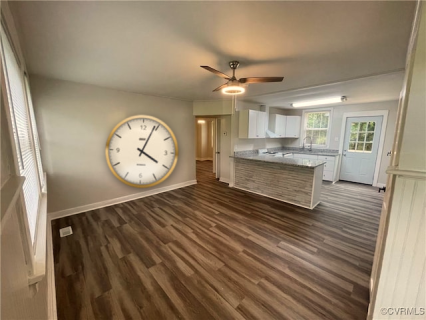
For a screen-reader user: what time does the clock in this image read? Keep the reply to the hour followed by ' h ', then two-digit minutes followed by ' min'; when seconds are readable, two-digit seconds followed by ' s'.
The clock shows 4 h 04 min
